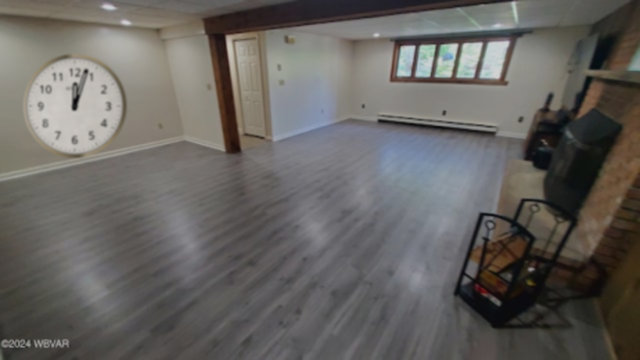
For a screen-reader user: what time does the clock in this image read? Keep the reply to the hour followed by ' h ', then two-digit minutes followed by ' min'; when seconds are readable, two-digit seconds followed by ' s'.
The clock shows 12 h 03 min
